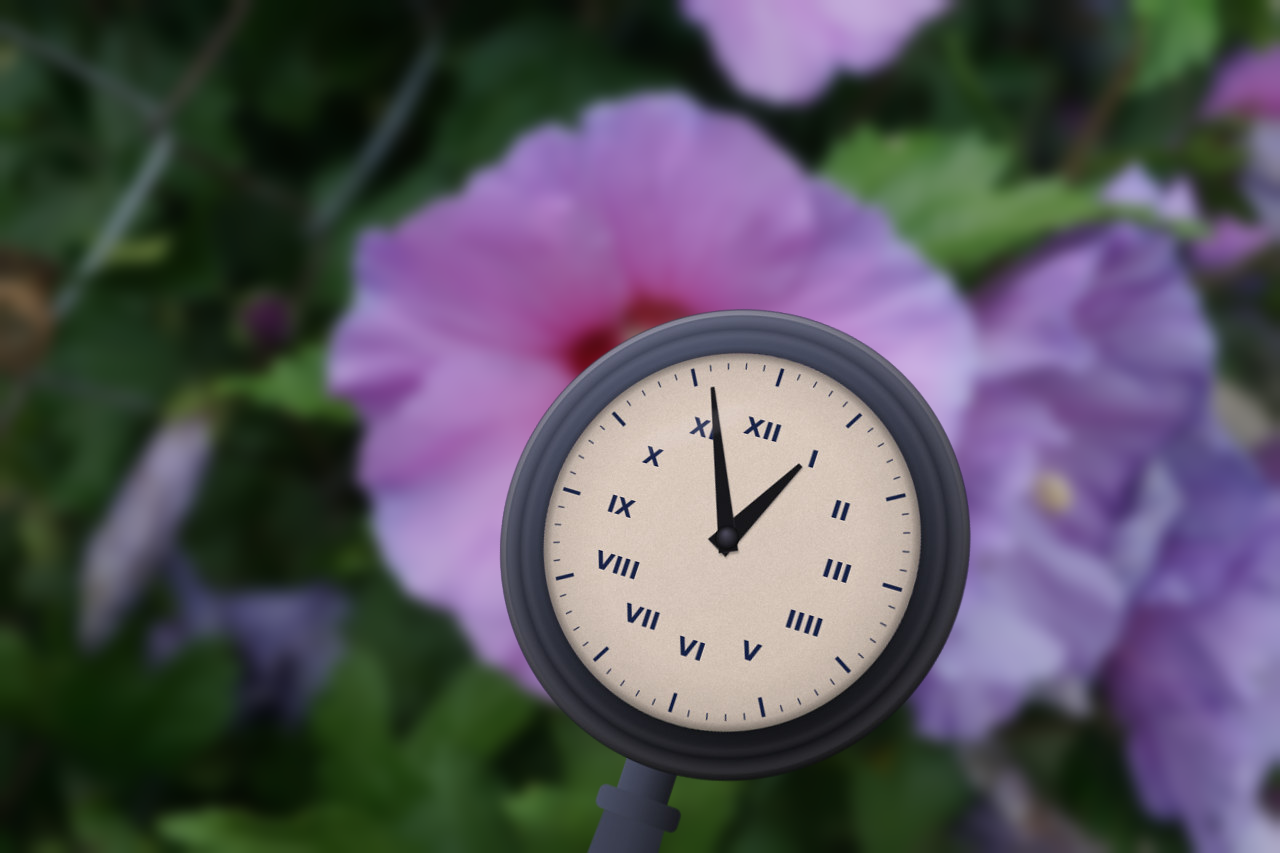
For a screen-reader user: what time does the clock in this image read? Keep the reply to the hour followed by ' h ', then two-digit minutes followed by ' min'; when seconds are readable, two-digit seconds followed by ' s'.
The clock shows 12 h 56 min
